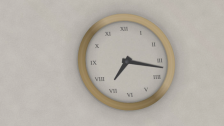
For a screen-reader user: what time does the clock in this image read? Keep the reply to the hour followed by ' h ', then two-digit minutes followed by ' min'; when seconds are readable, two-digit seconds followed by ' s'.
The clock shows 7 h 17 min
